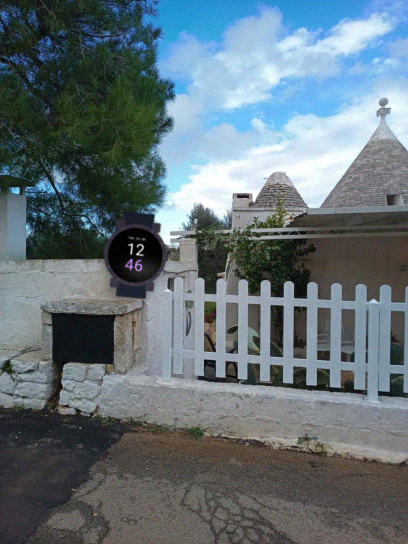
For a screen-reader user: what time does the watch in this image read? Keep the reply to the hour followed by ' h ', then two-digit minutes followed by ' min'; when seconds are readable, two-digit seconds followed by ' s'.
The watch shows 12 h 46 min
